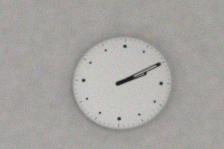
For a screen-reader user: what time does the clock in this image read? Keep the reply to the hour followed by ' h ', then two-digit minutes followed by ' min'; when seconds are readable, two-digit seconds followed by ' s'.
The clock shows 2 h 10 min
